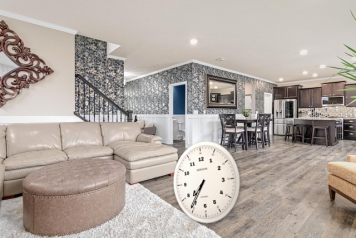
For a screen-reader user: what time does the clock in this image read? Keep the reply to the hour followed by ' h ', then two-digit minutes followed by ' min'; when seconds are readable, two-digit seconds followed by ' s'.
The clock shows 7 h 36 min
